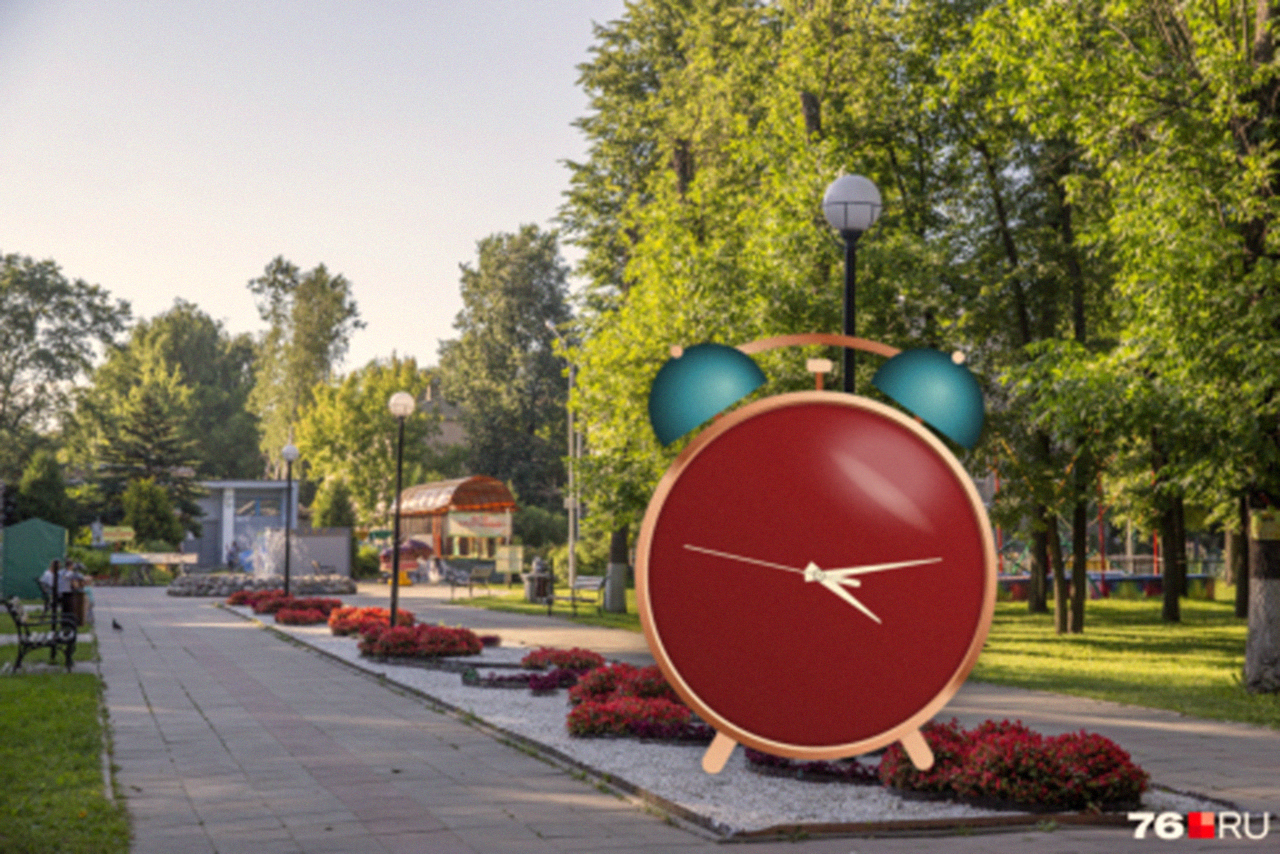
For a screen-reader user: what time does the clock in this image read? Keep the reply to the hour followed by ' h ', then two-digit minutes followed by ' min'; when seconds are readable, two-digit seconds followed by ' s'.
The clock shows 4 h 13 min 47 s
